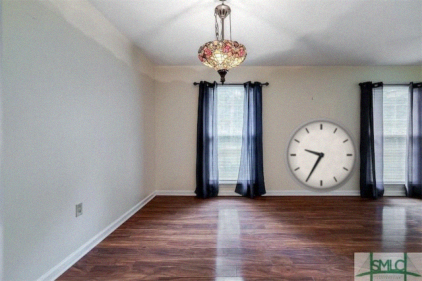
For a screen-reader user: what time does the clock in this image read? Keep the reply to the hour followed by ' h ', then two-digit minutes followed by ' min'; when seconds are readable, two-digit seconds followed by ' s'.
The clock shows 9 h 35 min
